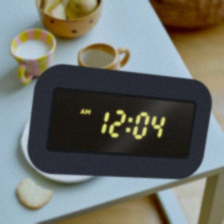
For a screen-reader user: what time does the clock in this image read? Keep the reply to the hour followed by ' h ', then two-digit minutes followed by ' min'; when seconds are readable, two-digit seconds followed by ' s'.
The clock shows 12 h 04 min
